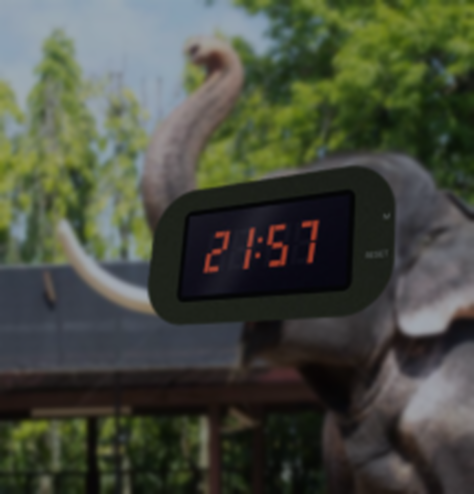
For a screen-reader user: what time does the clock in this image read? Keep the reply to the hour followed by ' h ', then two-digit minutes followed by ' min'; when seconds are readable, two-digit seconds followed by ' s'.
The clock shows 21 h 57 min
